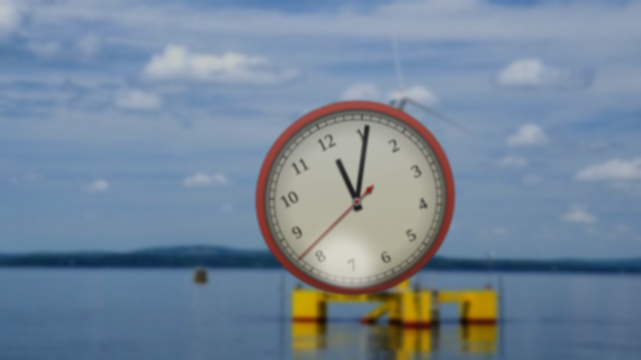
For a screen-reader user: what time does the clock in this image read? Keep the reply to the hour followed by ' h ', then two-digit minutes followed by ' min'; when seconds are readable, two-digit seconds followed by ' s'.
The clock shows 12 h 05 min 42 s
